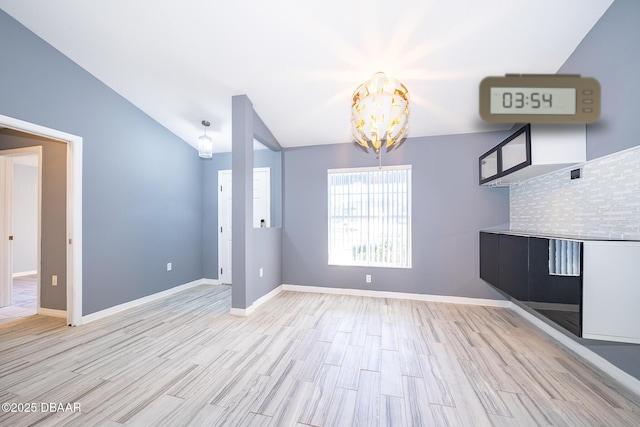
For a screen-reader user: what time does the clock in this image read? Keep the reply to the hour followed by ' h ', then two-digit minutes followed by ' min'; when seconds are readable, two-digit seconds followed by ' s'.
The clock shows 3 h 54 min
